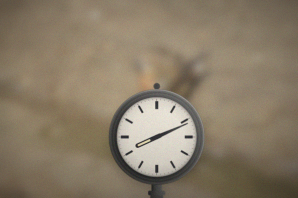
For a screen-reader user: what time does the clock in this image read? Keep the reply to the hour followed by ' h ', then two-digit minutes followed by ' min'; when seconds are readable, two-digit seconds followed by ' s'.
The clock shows 8 h 11 min
